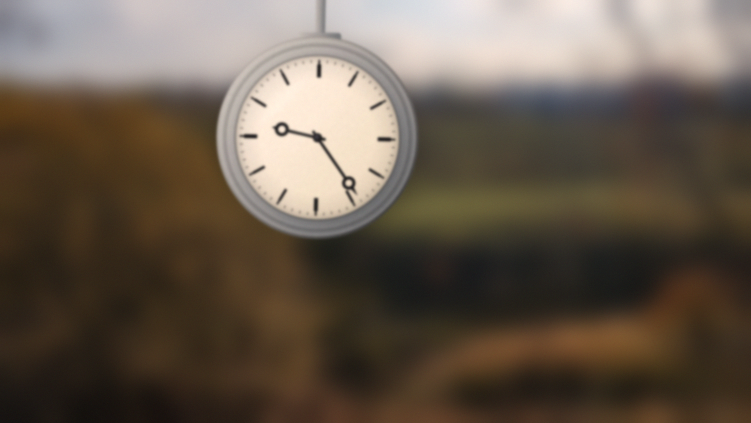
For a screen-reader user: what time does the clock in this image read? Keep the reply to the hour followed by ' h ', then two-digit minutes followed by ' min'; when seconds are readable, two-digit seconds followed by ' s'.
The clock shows 9 h 24 min
